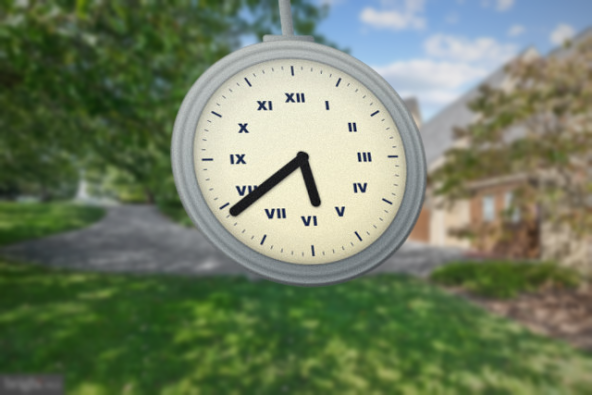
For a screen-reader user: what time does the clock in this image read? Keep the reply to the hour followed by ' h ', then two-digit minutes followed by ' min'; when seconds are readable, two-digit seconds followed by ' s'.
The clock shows 5 h 39 min
